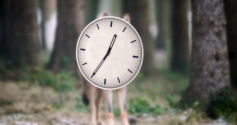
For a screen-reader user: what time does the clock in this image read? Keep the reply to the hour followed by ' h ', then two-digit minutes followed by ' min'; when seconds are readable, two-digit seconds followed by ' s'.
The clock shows 12 h 35 min
